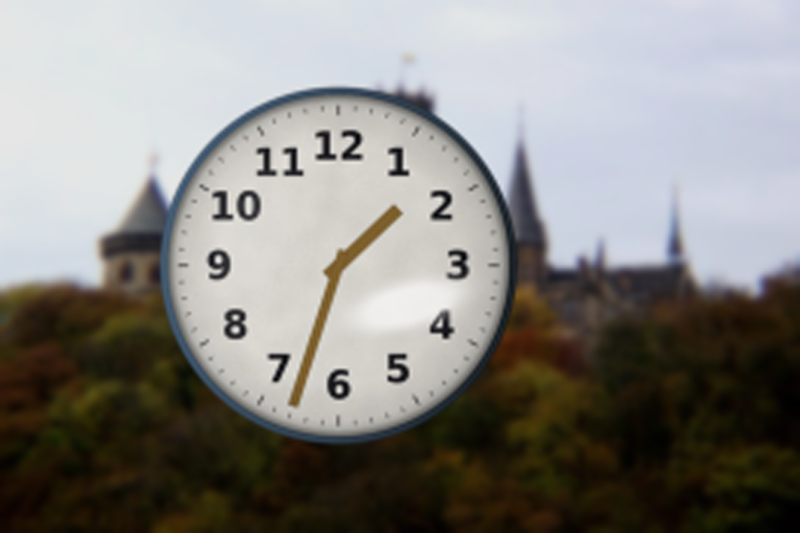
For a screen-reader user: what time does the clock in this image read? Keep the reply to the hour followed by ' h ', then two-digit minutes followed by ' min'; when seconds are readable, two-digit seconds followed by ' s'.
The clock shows 1 h 33 min
